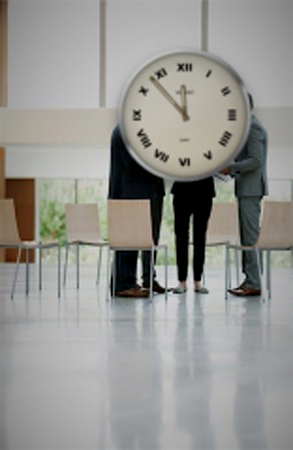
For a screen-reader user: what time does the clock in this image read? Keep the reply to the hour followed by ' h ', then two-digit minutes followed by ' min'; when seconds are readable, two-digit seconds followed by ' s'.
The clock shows 11 h 53 min
